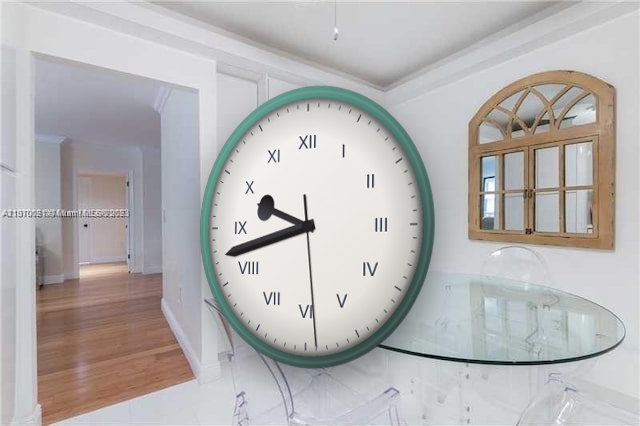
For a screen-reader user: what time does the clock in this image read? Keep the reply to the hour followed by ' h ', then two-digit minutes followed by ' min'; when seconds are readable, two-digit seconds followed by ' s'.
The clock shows 9 h 42 min 29 s
